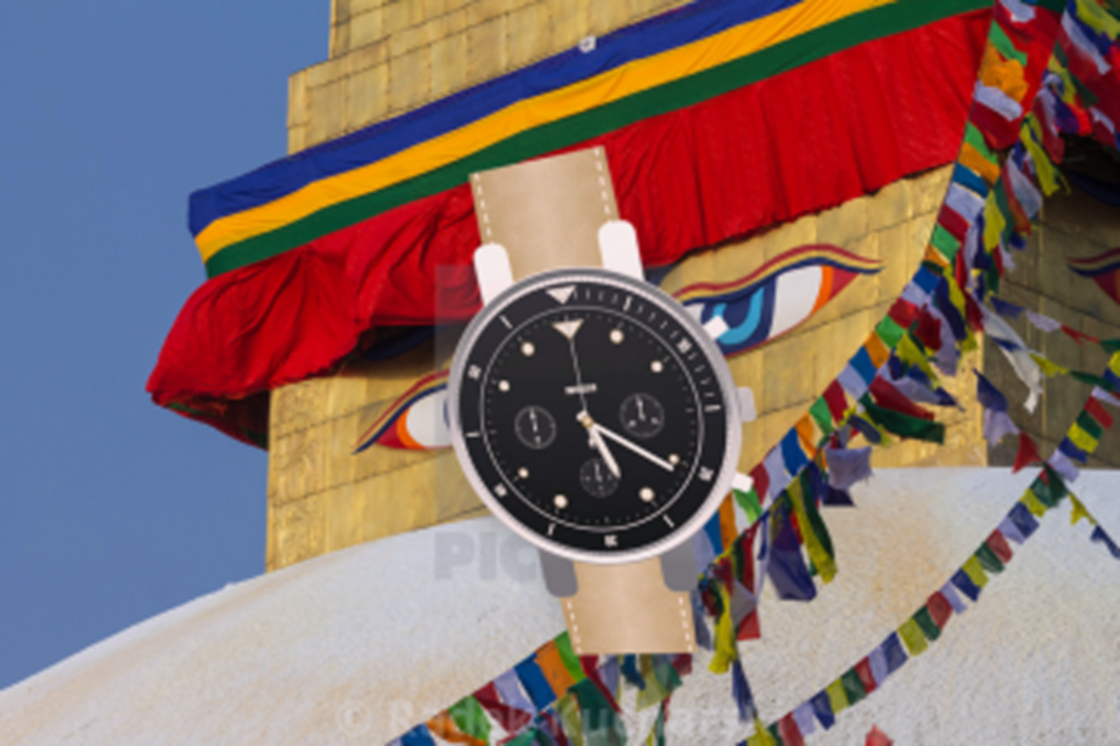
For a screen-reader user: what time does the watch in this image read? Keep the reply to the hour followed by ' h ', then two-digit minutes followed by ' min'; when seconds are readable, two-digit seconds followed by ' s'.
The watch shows 5 h 21 min
